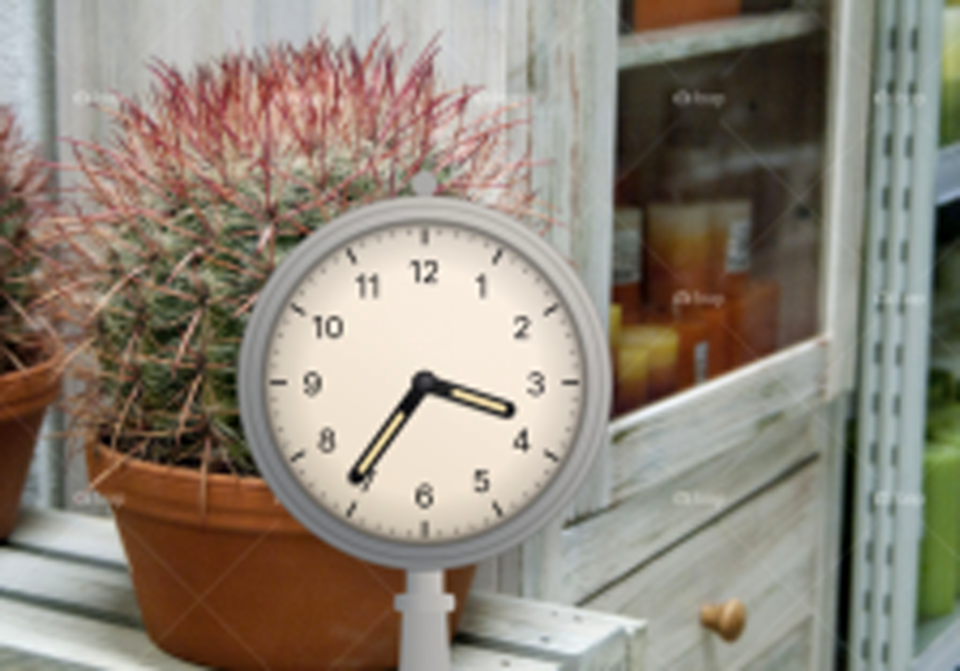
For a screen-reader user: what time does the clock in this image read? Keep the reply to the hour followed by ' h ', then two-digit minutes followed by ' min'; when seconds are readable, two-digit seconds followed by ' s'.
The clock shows 3 h 36 min
